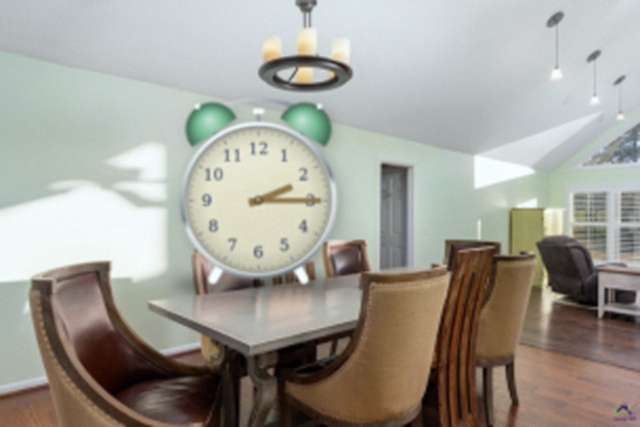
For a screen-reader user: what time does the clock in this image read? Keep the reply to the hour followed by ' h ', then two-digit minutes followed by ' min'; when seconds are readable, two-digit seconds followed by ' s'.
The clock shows 2 h 15 min
